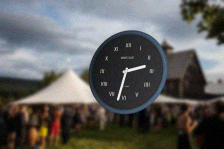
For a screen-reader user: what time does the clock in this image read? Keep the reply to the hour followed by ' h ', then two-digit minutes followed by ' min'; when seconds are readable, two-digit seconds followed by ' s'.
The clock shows 2 h 32 min
